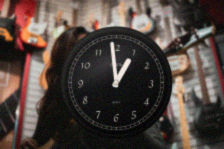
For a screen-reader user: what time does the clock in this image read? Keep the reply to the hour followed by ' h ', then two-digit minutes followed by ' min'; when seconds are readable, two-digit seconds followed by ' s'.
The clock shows 12 h 59 min
